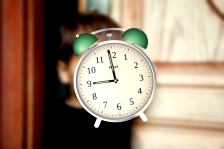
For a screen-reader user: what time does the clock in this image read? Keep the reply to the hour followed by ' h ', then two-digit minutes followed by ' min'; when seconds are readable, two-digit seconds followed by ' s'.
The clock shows 8 h 59 min
